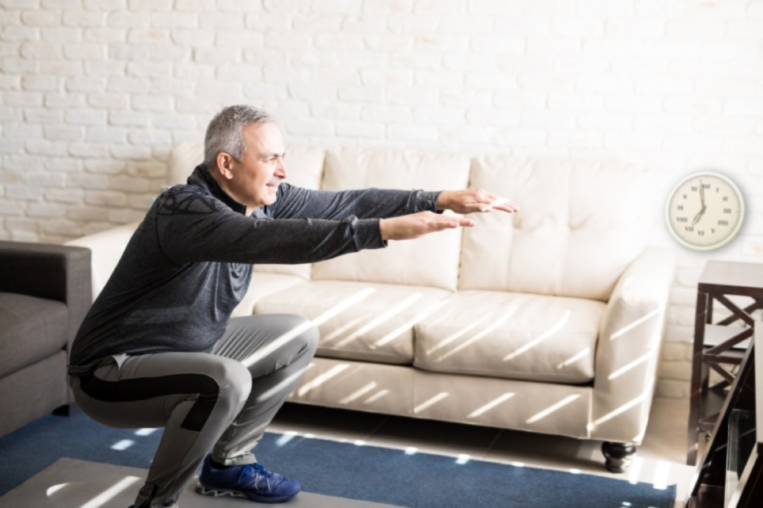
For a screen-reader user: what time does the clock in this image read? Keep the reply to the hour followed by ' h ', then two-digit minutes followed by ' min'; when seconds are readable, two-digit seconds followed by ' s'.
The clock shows 6 h 58 min
